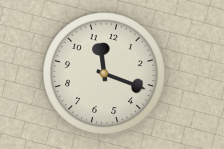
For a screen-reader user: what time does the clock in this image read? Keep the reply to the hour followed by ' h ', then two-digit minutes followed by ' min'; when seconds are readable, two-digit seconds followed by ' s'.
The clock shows 11 h 16 min
